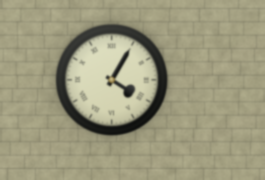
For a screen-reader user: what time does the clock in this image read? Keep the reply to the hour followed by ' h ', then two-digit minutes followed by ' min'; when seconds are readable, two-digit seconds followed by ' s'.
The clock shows 4 h 05 min
